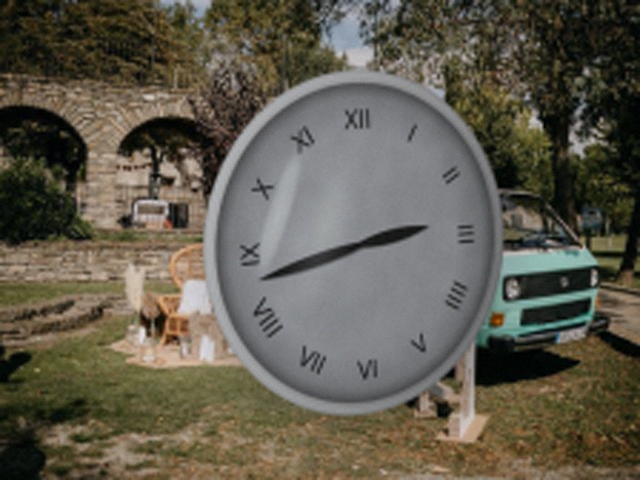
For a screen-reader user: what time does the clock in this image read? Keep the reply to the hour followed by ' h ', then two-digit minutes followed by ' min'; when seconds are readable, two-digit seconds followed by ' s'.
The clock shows 2 h 43 min
